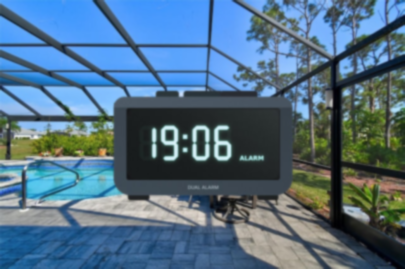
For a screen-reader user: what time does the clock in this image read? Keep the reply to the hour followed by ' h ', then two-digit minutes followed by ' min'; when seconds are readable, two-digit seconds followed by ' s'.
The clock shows 19 h 06 min
